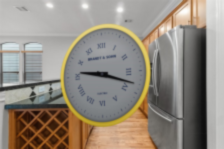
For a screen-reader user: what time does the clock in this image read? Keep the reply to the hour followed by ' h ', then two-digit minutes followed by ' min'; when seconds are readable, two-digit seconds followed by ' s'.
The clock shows 9 h 18 min
